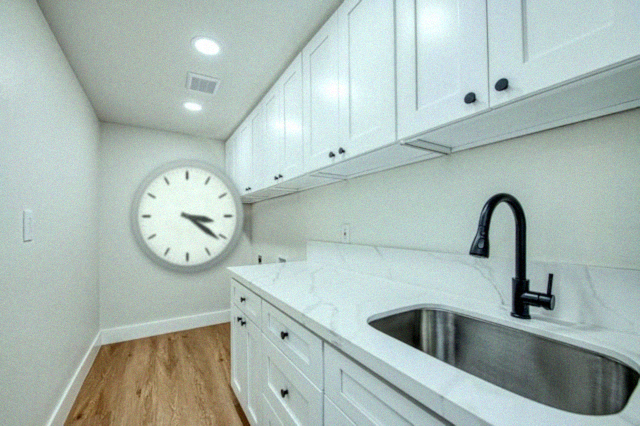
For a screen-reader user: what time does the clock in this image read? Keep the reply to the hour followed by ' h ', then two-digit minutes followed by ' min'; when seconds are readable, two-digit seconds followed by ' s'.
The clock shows 3 h 21 min
